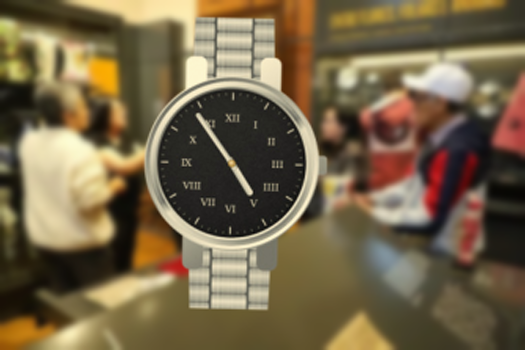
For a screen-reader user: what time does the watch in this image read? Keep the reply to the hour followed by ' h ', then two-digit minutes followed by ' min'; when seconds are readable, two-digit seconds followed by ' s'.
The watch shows 4 h 54 min
